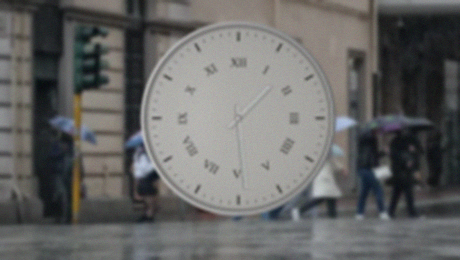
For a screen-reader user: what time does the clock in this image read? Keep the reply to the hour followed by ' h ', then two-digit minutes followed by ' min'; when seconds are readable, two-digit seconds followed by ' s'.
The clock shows 1 h 29 min
